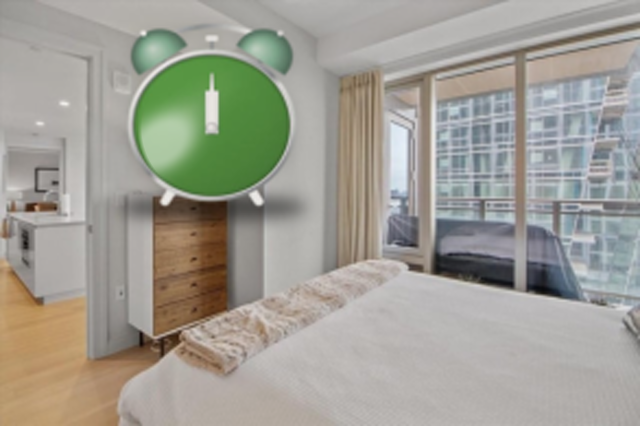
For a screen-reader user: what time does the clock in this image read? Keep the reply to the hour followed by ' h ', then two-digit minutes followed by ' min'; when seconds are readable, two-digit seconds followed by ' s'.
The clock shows 12 h 00 min
